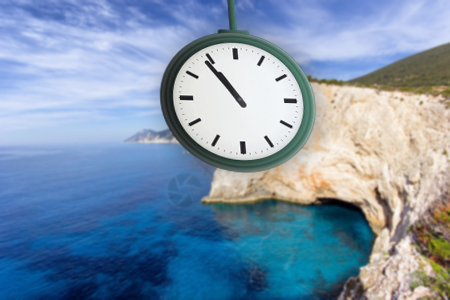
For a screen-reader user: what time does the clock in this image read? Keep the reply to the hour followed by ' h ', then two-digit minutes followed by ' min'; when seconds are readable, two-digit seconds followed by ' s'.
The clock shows 10 h 54 min
